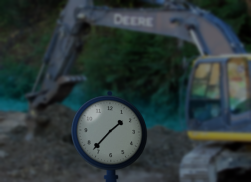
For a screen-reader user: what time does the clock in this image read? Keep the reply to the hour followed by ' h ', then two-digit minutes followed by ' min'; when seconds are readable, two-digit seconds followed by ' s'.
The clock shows 1 h 37 min
